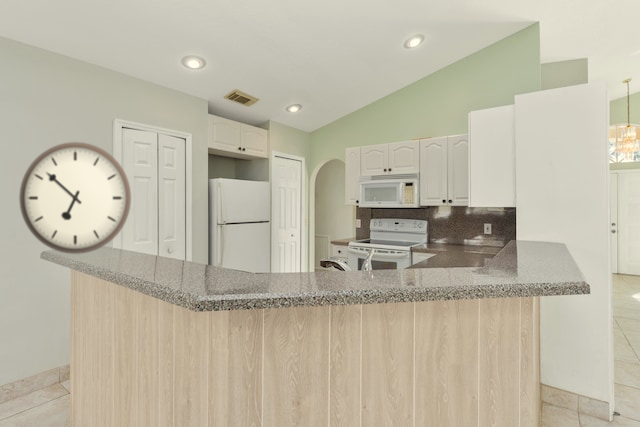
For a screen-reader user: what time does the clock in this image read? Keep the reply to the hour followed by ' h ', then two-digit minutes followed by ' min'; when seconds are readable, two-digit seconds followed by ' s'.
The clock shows 6 h 52 min
